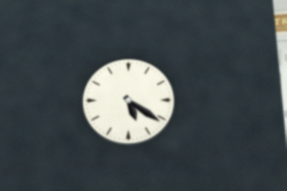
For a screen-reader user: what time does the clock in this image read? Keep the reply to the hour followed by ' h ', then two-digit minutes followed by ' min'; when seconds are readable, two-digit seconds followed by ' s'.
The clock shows 5 h 21 min
